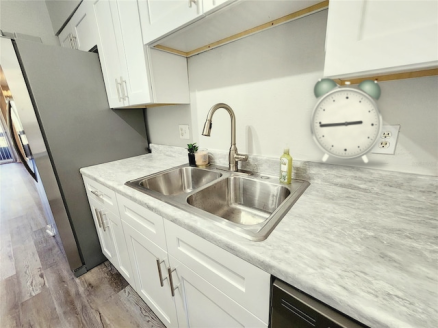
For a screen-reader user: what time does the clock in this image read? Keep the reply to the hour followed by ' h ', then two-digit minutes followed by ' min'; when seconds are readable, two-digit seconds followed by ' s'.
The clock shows 2 h 44 min
